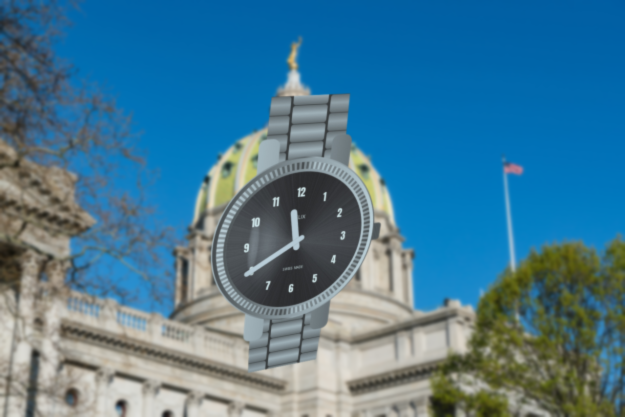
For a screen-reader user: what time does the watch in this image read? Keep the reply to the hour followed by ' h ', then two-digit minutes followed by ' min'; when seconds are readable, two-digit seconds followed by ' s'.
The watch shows 11 h 40 min
